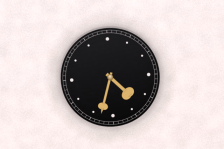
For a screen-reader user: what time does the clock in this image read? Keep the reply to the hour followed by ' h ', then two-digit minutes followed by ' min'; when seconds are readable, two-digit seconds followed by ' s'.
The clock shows 4 h 33 min
